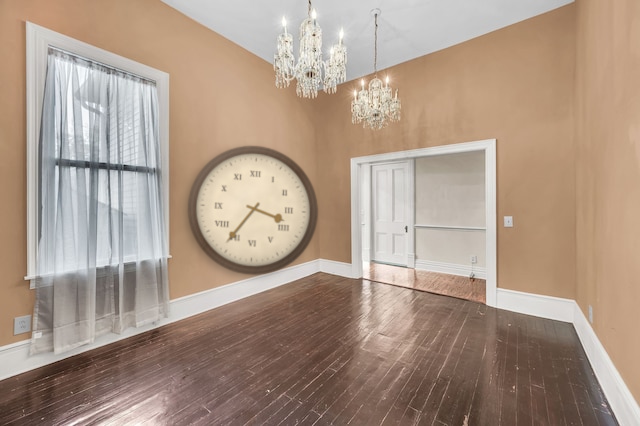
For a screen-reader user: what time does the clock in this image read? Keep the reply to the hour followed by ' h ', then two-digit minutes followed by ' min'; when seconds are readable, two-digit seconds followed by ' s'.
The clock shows 3 h 36 min
